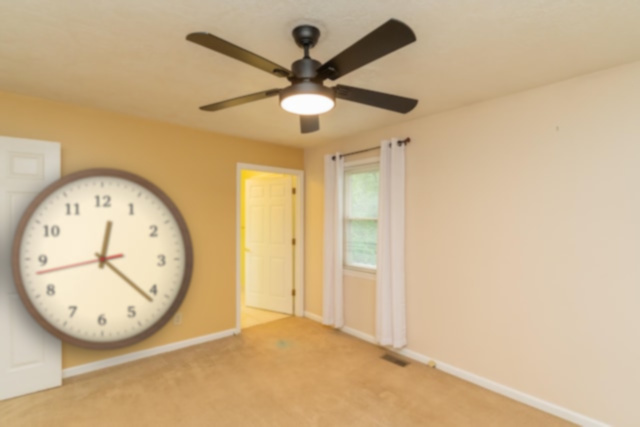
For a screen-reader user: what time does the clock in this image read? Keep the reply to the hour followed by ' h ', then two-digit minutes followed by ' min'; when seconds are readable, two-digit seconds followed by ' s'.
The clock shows 12 h 21 min 43 s
